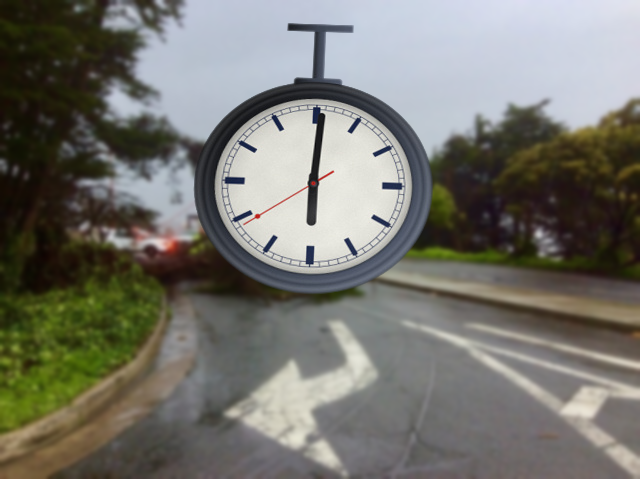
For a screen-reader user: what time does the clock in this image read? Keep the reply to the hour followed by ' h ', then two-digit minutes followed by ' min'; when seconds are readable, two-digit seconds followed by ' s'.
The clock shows 6 h 00 min 39 s
